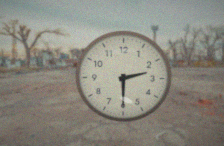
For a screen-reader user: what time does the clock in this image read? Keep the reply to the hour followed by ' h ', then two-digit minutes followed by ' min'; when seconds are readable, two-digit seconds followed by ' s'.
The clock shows 2 h 30 min
